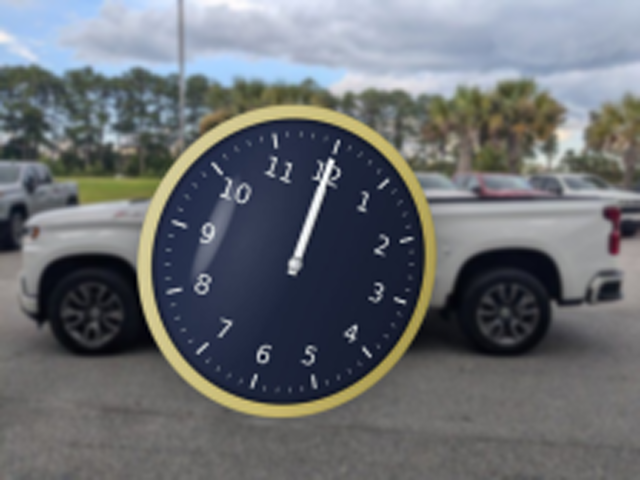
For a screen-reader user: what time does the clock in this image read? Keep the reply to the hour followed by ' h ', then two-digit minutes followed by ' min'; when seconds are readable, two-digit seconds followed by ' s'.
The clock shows 12 h 00 min
